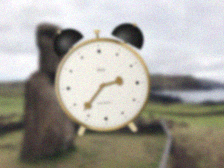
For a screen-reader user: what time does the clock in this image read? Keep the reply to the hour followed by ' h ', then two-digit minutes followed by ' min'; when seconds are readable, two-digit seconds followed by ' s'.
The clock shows 2 h 37 min
